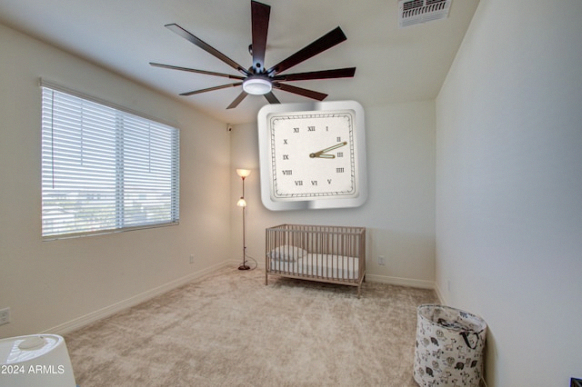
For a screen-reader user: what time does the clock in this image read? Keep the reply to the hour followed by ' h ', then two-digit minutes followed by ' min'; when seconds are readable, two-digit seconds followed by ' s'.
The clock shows 3 h 12 min
